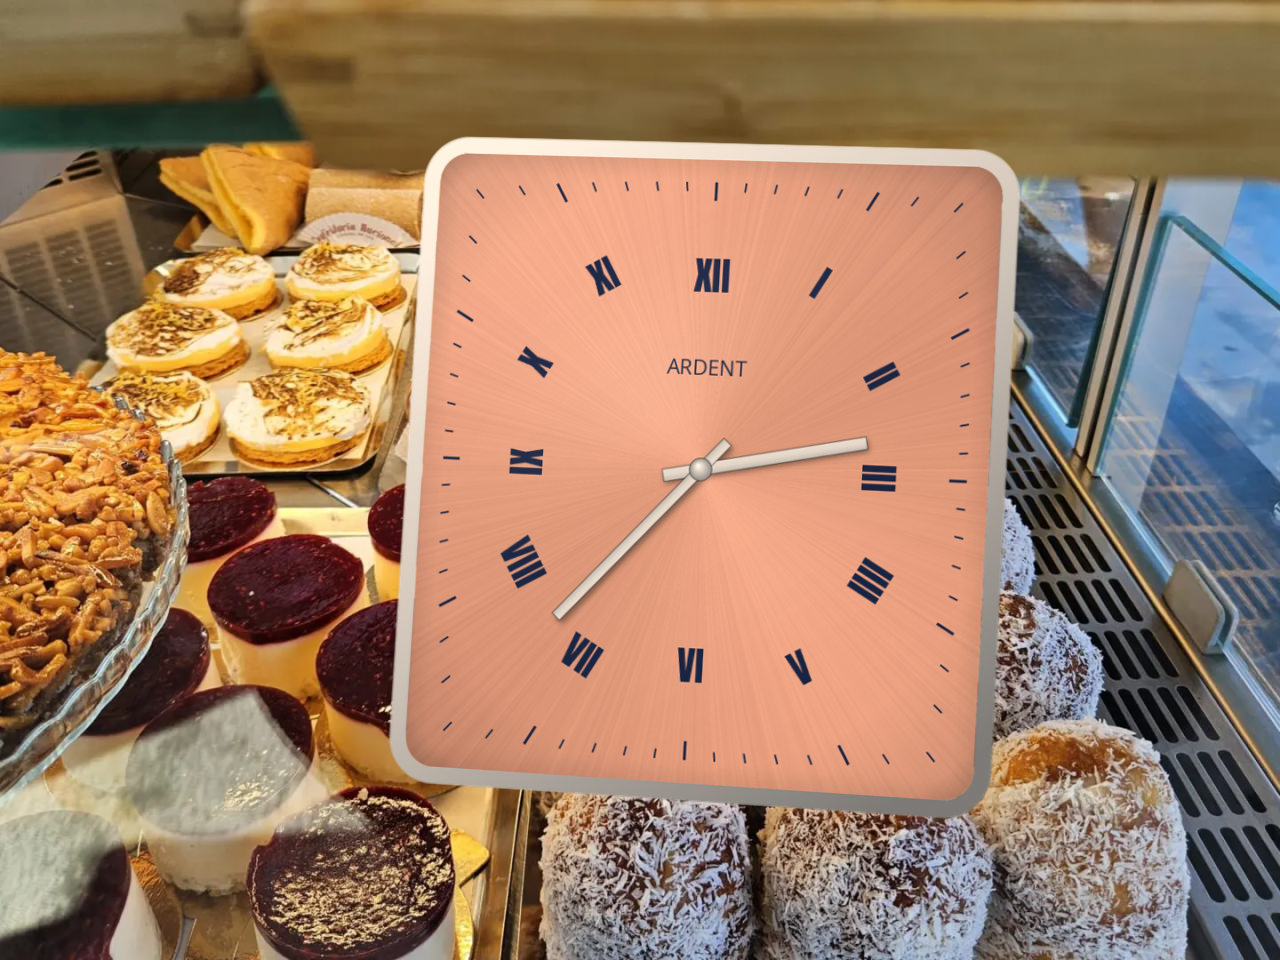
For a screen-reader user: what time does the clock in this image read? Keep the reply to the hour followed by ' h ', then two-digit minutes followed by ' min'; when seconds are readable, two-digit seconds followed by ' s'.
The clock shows 2 h 37 min
